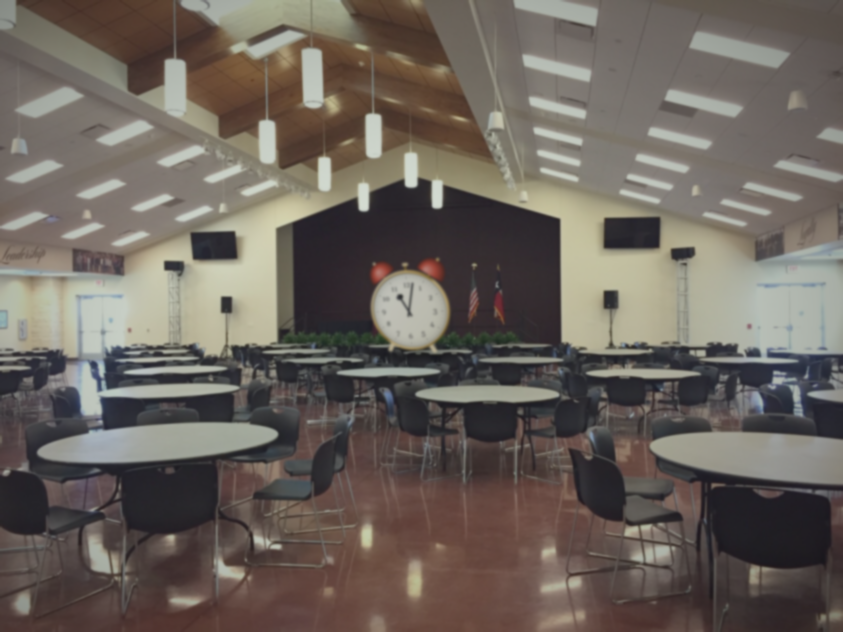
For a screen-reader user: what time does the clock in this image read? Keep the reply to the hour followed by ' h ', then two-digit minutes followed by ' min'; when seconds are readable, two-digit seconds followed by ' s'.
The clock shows 11 h 02 min
